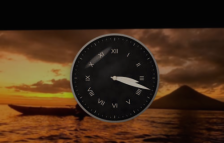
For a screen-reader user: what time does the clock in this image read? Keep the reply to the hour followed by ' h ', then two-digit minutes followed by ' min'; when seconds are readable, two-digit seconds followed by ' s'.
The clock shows 3 h 18 min
